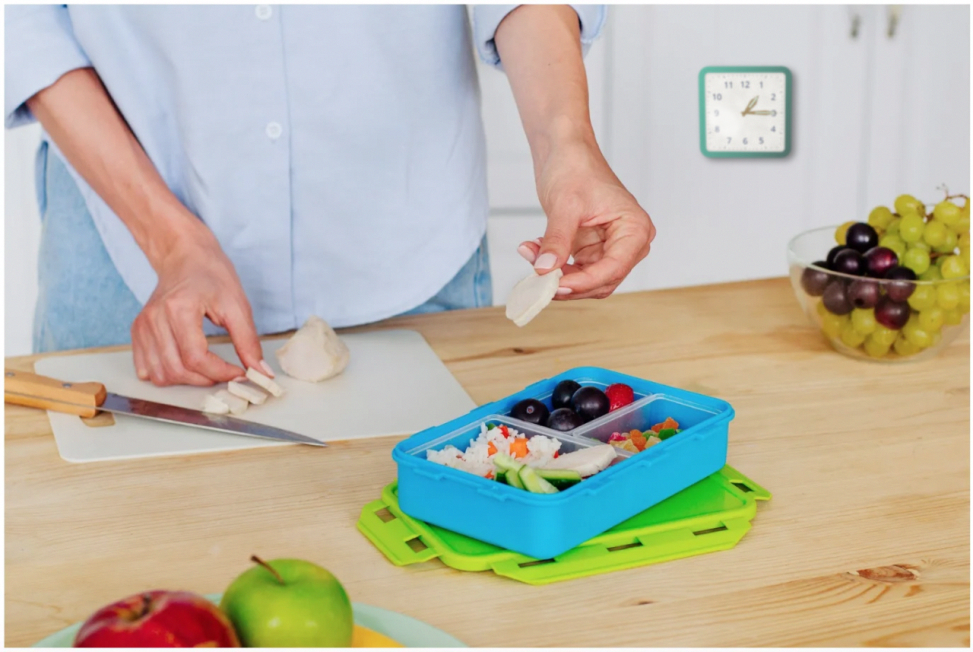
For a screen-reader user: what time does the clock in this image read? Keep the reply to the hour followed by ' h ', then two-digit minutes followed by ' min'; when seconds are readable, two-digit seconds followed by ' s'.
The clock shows 1 h 15 min
